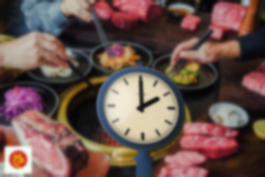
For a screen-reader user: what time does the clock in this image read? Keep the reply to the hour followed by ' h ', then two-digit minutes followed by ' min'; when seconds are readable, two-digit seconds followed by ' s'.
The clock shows 2 h 00 min
